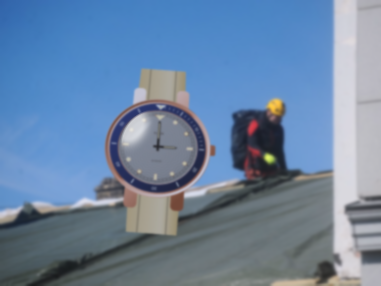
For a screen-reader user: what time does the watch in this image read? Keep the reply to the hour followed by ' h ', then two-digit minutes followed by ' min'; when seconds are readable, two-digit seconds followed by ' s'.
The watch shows 3 h 00 min
